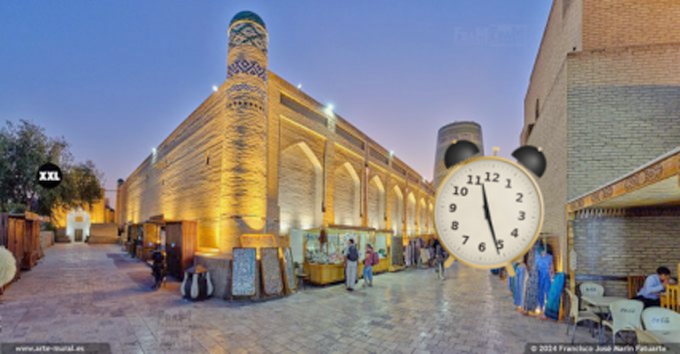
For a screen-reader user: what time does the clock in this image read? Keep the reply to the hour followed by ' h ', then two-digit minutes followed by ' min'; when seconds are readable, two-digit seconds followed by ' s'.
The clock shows 11 h 26 min
